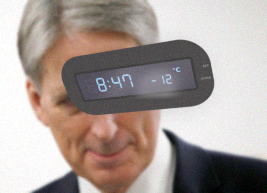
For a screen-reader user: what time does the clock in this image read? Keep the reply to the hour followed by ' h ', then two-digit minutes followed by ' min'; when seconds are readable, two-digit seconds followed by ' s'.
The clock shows 8 h 47 min
